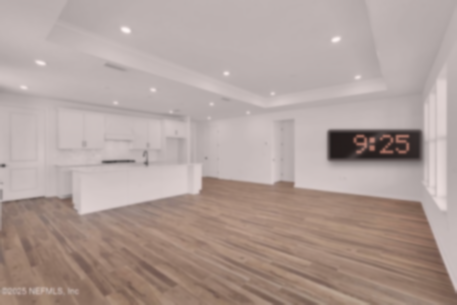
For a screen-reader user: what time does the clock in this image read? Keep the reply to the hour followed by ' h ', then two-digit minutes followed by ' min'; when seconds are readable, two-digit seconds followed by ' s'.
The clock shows 9 h 25 min
